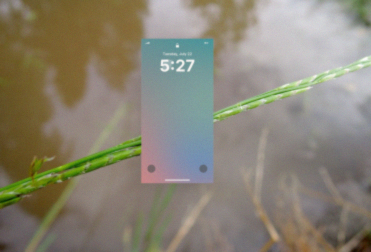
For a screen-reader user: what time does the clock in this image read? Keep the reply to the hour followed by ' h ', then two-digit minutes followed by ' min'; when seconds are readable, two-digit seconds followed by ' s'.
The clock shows 5 h 27 min
